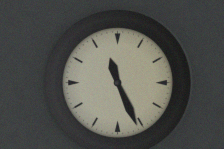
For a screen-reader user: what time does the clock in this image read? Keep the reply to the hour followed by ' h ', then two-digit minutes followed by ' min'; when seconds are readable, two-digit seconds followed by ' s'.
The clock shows 11 h 26 min
